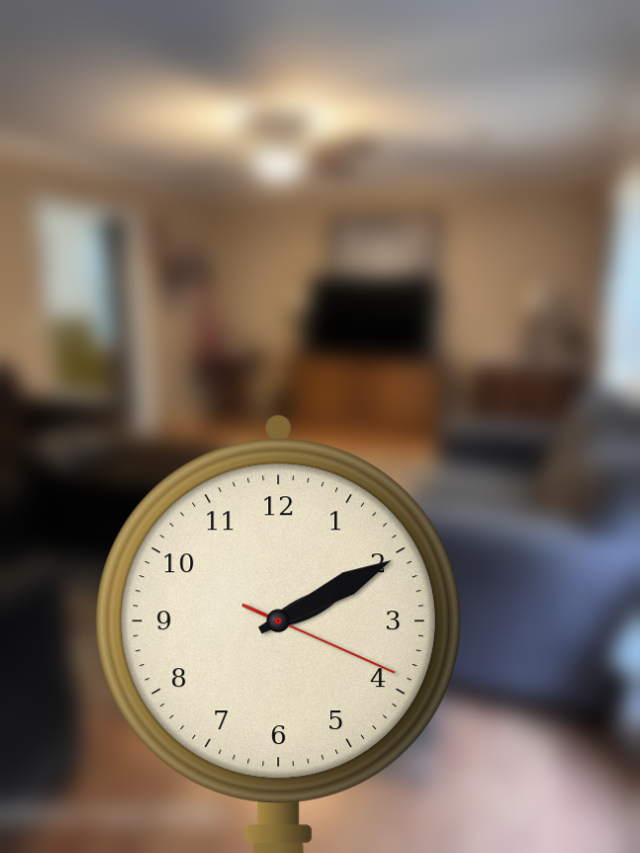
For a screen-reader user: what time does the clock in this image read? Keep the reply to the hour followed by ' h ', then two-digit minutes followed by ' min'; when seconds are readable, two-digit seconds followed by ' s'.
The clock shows 2 h 10 min 19 s
